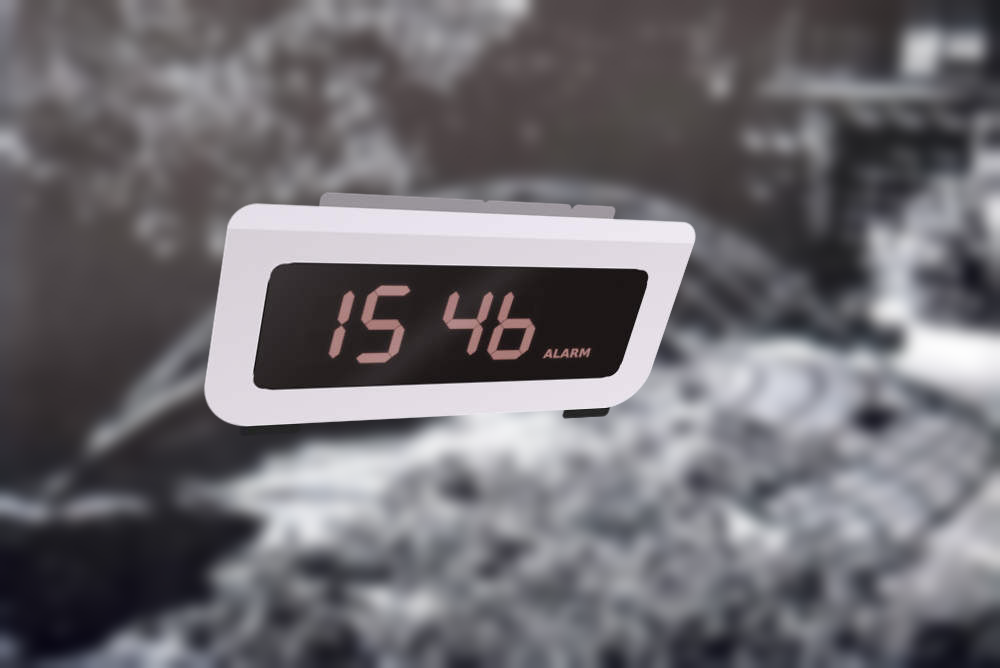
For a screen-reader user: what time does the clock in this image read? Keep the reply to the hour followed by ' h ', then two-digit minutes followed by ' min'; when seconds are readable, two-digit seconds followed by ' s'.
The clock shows 15 h 46 min
